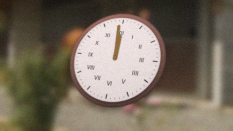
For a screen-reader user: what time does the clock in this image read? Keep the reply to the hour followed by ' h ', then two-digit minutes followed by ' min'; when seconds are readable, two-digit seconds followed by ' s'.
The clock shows 11 h 59 min
